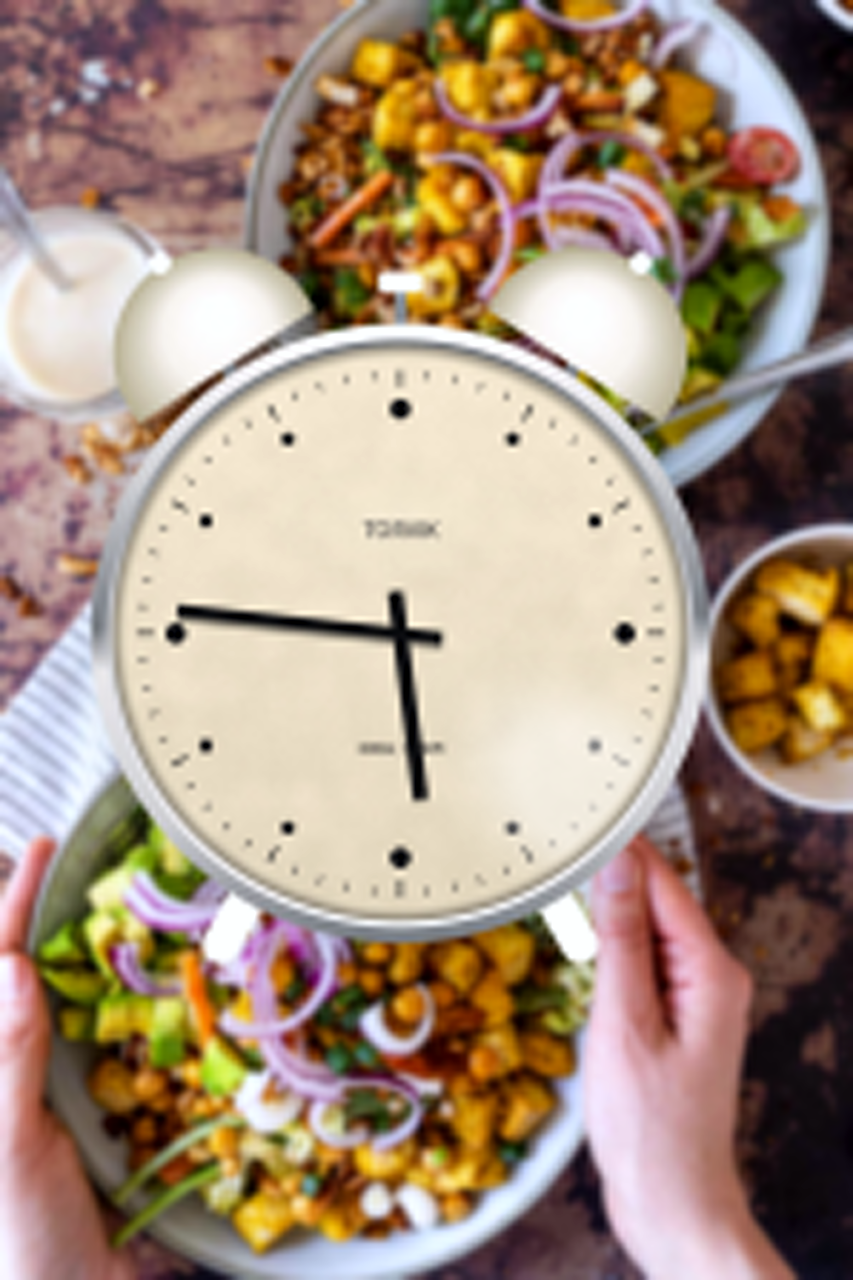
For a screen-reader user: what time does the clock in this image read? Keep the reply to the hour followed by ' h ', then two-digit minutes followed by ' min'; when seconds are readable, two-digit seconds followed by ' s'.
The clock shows 5 h 46 min
